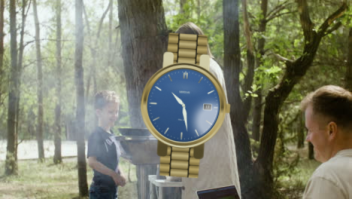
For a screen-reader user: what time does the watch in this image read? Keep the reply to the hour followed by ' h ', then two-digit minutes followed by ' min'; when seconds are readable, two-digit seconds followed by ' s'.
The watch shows 10 h 28 min
